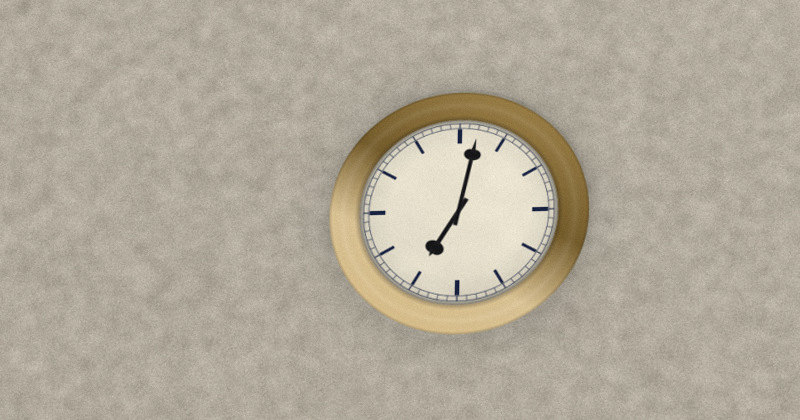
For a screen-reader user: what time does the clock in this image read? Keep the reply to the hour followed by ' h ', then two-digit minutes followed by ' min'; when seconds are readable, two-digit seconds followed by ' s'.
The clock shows 7 h 02 min
